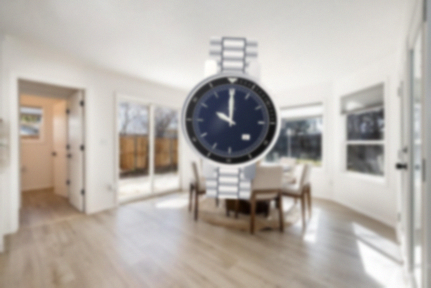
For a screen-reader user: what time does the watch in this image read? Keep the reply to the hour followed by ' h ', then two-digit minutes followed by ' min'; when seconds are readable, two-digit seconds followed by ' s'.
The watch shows 10 h 00 min
